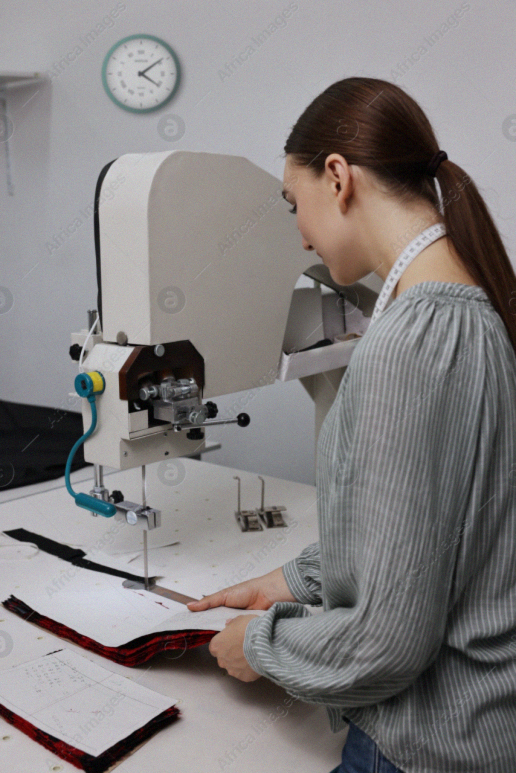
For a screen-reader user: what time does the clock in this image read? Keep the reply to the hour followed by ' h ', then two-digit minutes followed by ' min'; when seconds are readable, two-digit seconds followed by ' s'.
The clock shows 4 h 09 min
